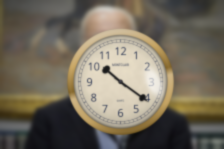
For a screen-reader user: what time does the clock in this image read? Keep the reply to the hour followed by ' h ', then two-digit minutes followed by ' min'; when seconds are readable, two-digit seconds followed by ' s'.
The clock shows 10 h 21 min
